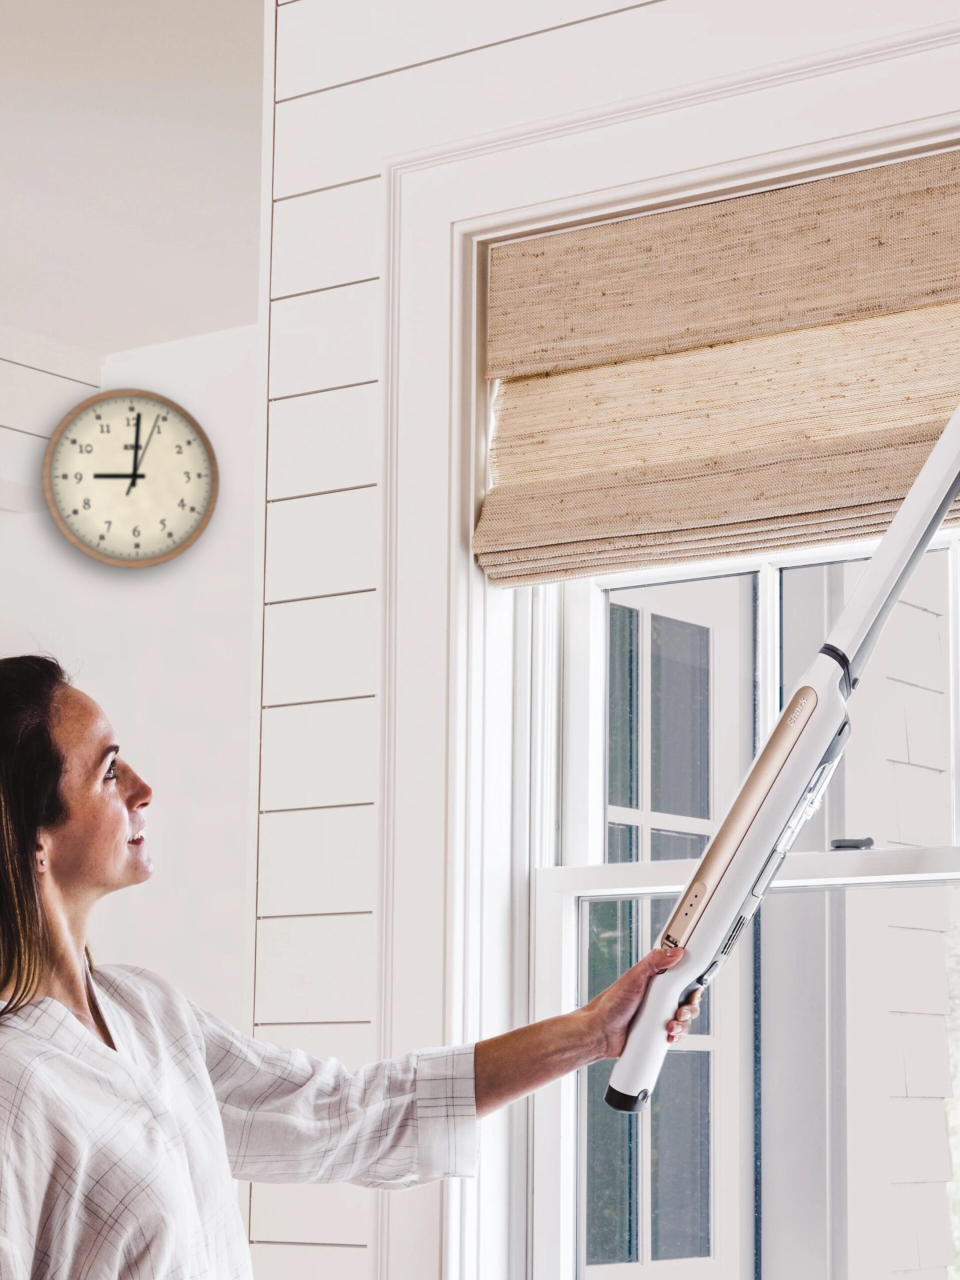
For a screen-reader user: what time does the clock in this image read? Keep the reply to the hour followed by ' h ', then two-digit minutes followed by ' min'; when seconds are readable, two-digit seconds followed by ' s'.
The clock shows 9 h 01 min 04 s
